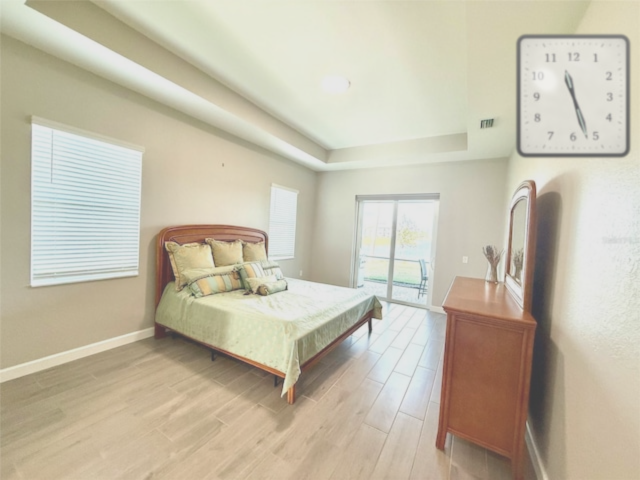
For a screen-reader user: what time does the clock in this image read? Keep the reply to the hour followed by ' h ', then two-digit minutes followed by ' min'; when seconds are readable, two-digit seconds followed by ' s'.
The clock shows 11 h 27 min
